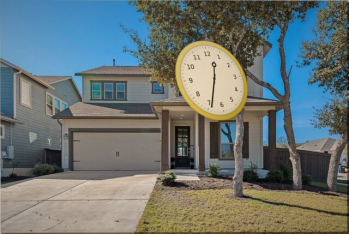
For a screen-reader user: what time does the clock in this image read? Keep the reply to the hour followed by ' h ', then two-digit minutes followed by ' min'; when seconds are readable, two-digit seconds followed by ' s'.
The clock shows 12 h 34 min
